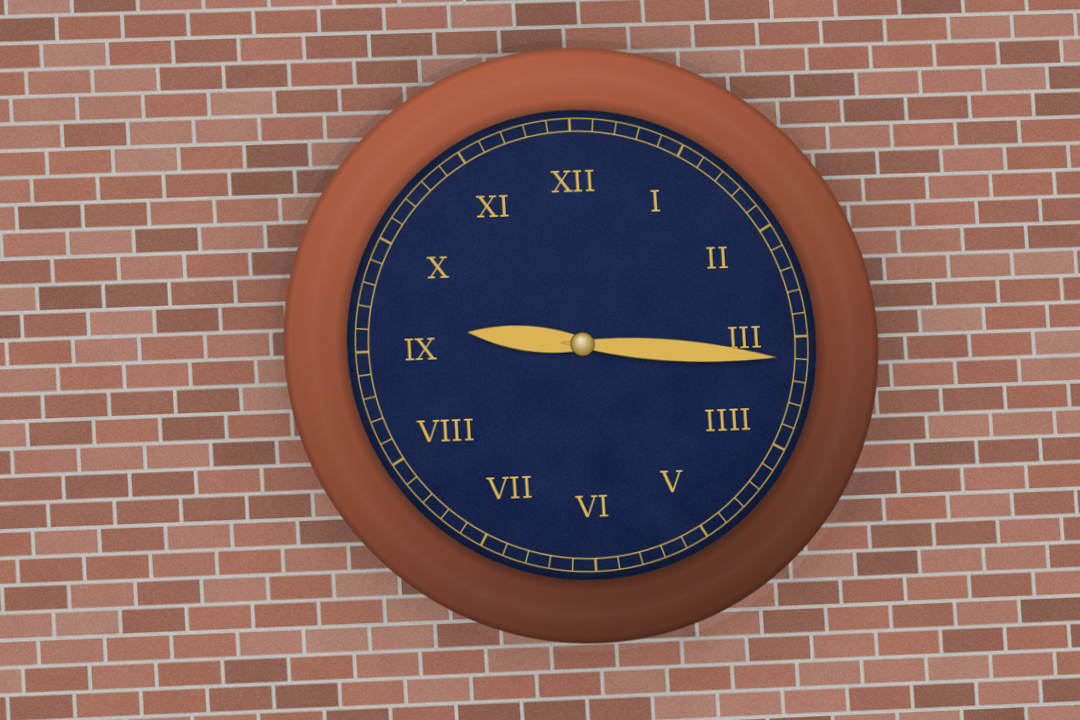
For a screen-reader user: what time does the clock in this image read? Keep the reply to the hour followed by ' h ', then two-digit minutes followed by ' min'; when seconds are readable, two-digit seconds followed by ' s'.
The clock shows 9 h 16 min
